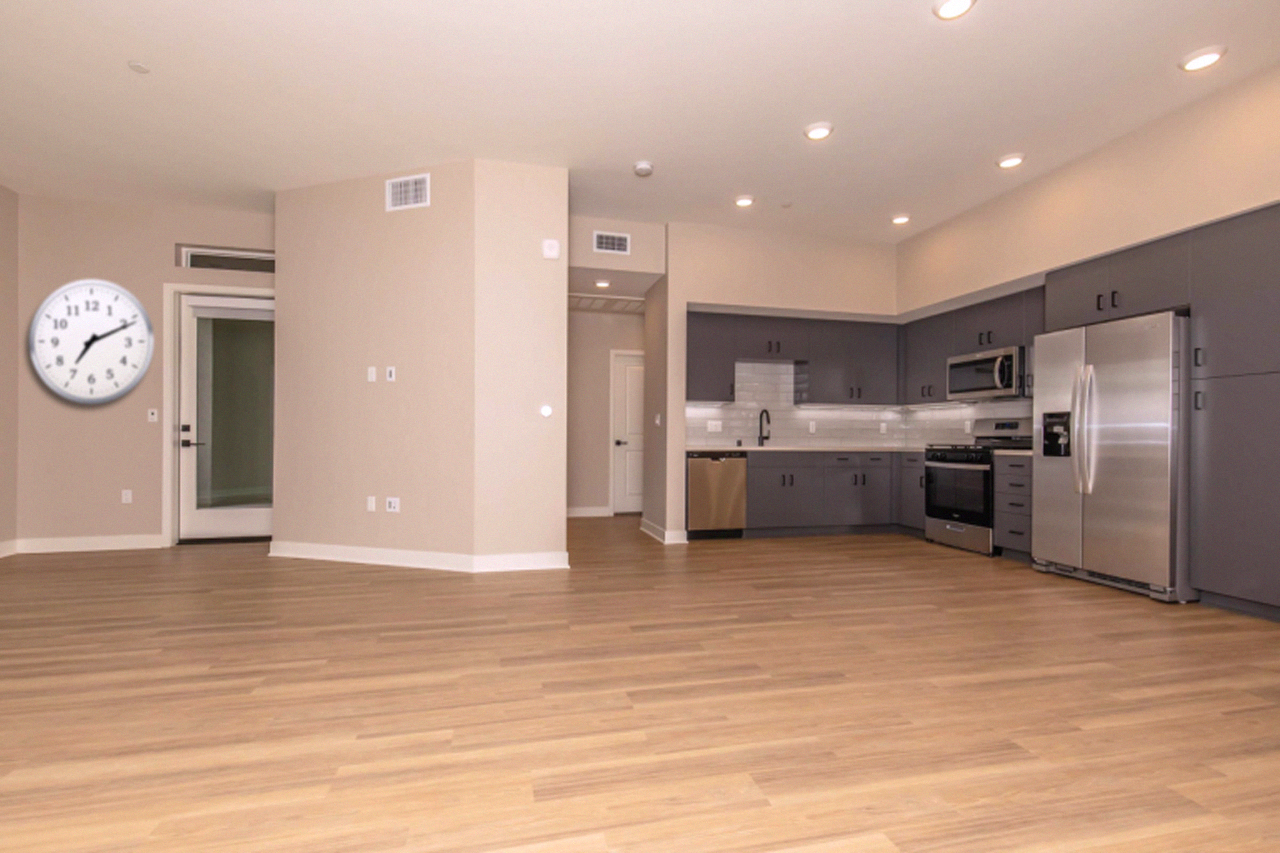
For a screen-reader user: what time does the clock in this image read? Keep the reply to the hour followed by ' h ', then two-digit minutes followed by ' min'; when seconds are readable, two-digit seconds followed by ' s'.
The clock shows 7 h 11 min
